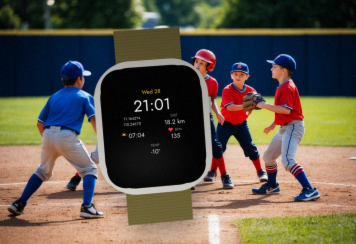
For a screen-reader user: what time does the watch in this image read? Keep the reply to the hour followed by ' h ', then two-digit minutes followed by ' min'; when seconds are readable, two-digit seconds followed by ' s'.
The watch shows 21 h 01 min
